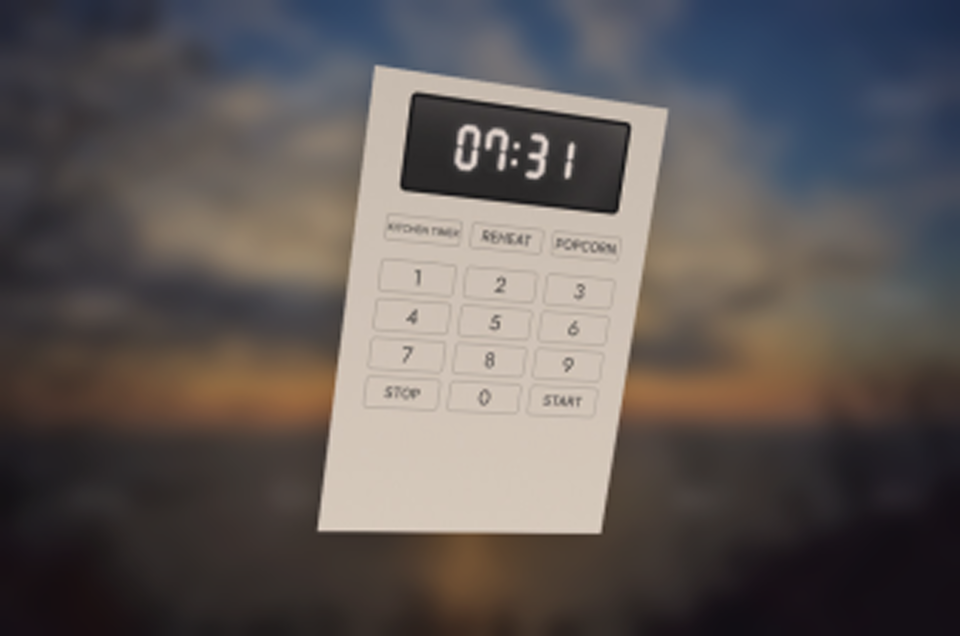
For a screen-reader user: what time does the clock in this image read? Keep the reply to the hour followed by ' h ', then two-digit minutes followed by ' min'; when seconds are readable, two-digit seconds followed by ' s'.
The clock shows 7 h 31 min
